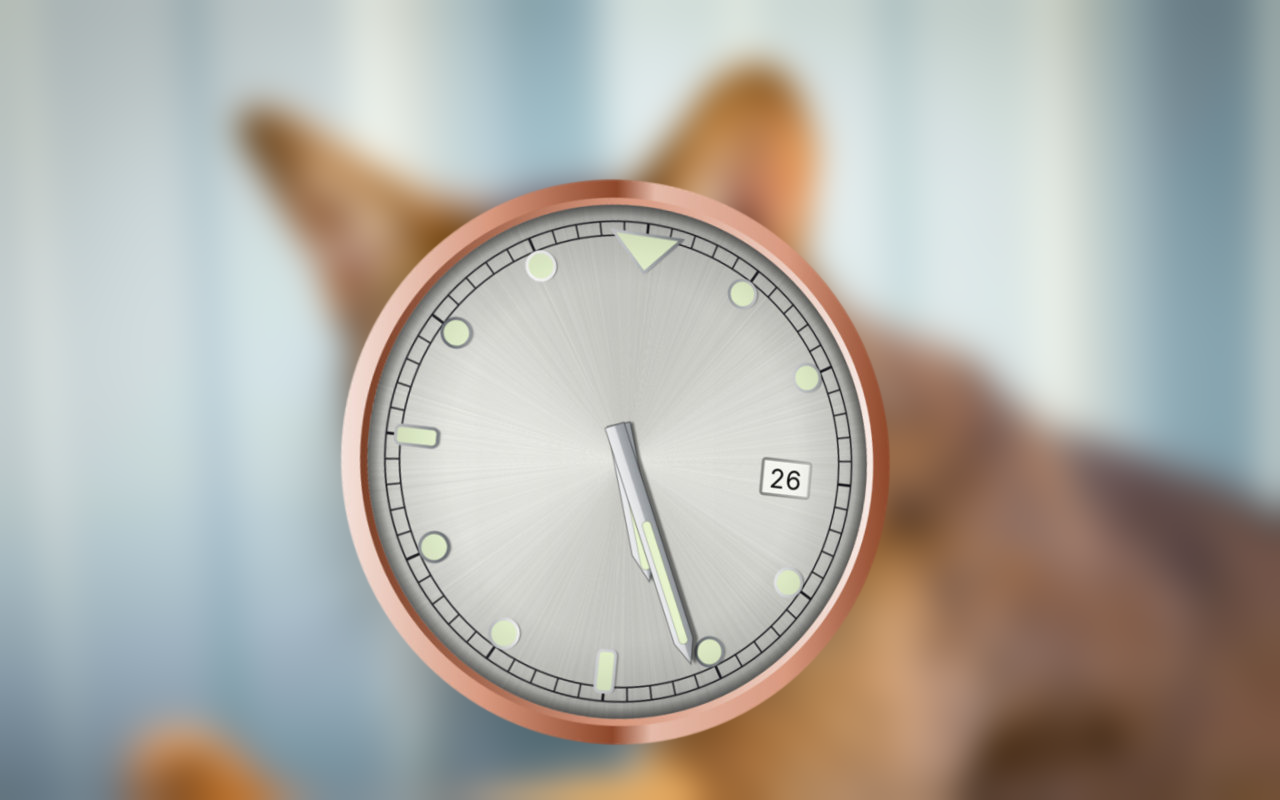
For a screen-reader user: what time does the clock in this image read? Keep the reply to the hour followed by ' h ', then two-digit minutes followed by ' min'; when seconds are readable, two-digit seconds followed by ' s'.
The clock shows 5 h 26 min
